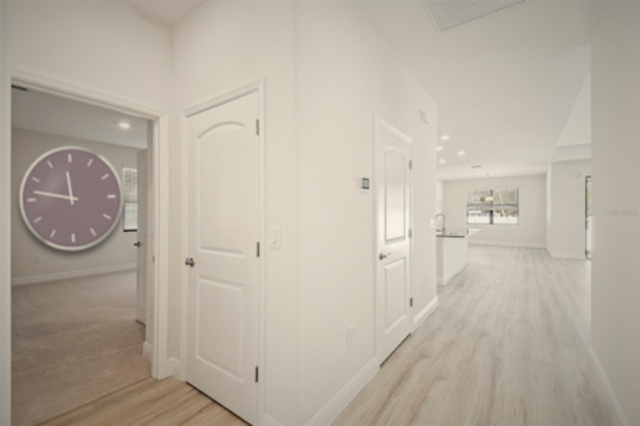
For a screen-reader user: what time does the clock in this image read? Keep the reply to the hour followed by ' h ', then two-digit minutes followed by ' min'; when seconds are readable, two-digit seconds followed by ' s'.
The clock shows 11 h 47 min
